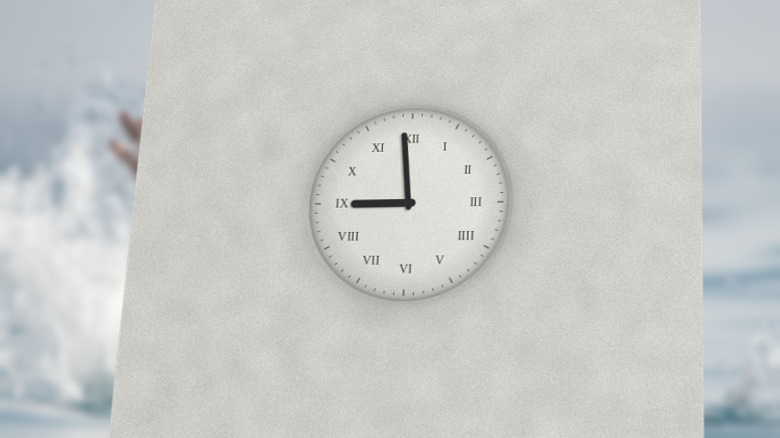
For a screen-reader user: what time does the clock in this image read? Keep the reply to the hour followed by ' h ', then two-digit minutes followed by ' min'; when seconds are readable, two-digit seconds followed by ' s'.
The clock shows 8 h 59 min
